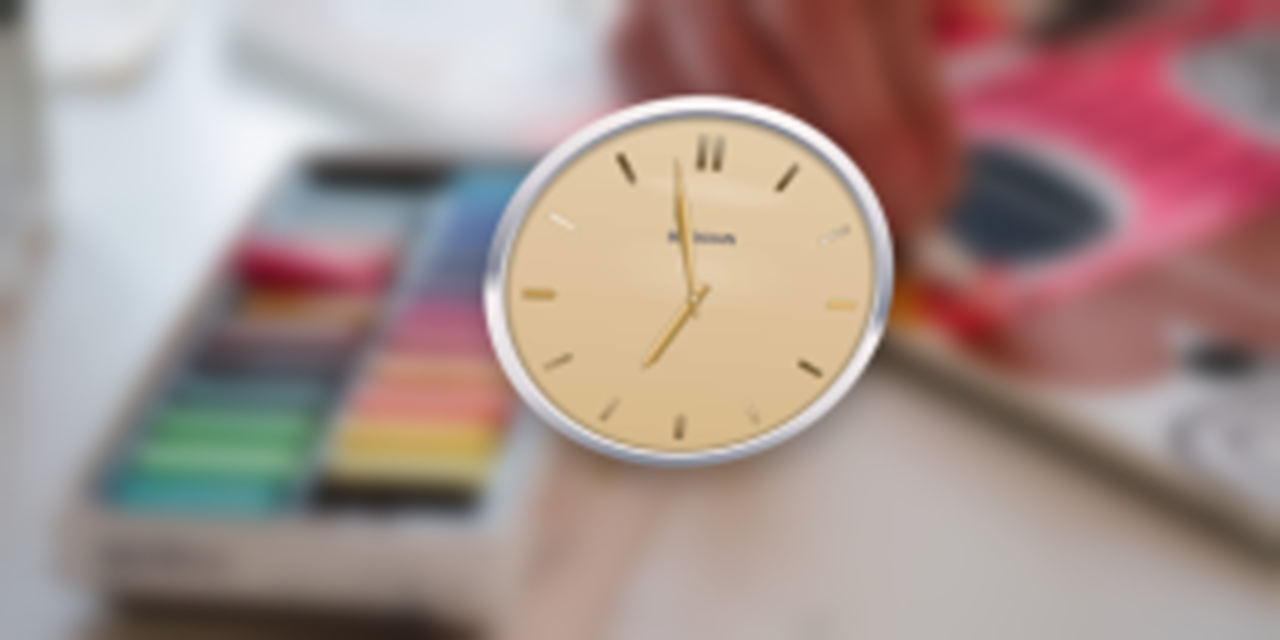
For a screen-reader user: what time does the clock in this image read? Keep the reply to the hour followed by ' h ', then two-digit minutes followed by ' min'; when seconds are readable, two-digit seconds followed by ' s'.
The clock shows 6 h 58 min
